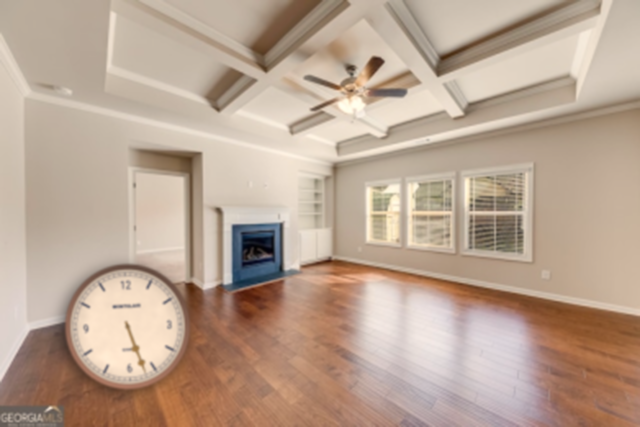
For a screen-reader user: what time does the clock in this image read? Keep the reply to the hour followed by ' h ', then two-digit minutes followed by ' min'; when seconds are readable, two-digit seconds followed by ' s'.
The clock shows 5 h 27 min
